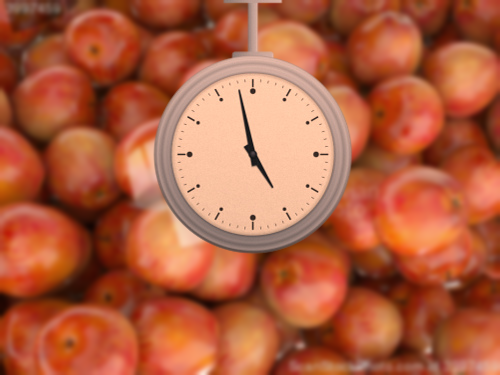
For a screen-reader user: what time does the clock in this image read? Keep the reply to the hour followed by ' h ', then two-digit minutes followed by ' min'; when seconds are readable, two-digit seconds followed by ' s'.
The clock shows 4 h 58 min
